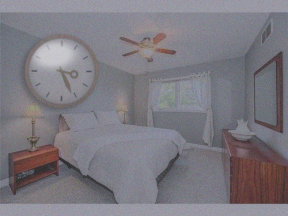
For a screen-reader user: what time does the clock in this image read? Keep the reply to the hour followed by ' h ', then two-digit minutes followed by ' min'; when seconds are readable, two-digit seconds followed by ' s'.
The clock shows 3 h 26 min
